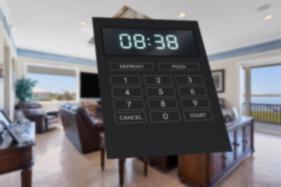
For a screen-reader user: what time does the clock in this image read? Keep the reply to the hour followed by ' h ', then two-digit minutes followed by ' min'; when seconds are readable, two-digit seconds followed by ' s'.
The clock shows 8 h 38 min
